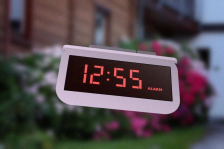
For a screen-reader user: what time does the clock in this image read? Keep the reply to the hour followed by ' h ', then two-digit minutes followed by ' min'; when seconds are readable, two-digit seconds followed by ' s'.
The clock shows 12 h 55 min
